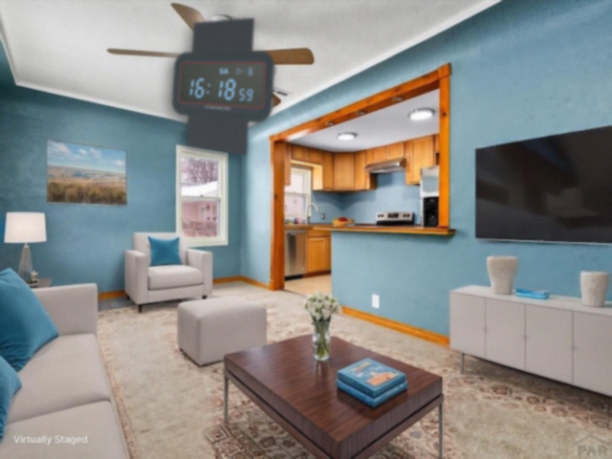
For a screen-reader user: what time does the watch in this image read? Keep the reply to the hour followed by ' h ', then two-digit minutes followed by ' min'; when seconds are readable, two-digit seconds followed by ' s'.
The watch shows 16 h 18 min
